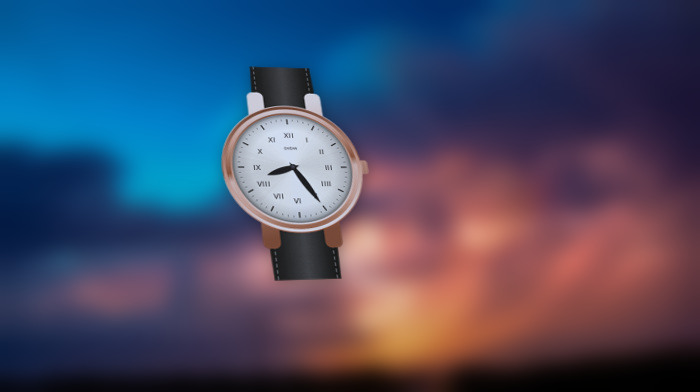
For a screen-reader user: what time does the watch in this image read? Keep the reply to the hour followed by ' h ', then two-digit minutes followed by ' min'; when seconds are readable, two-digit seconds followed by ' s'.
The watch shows 8 h 25 min
